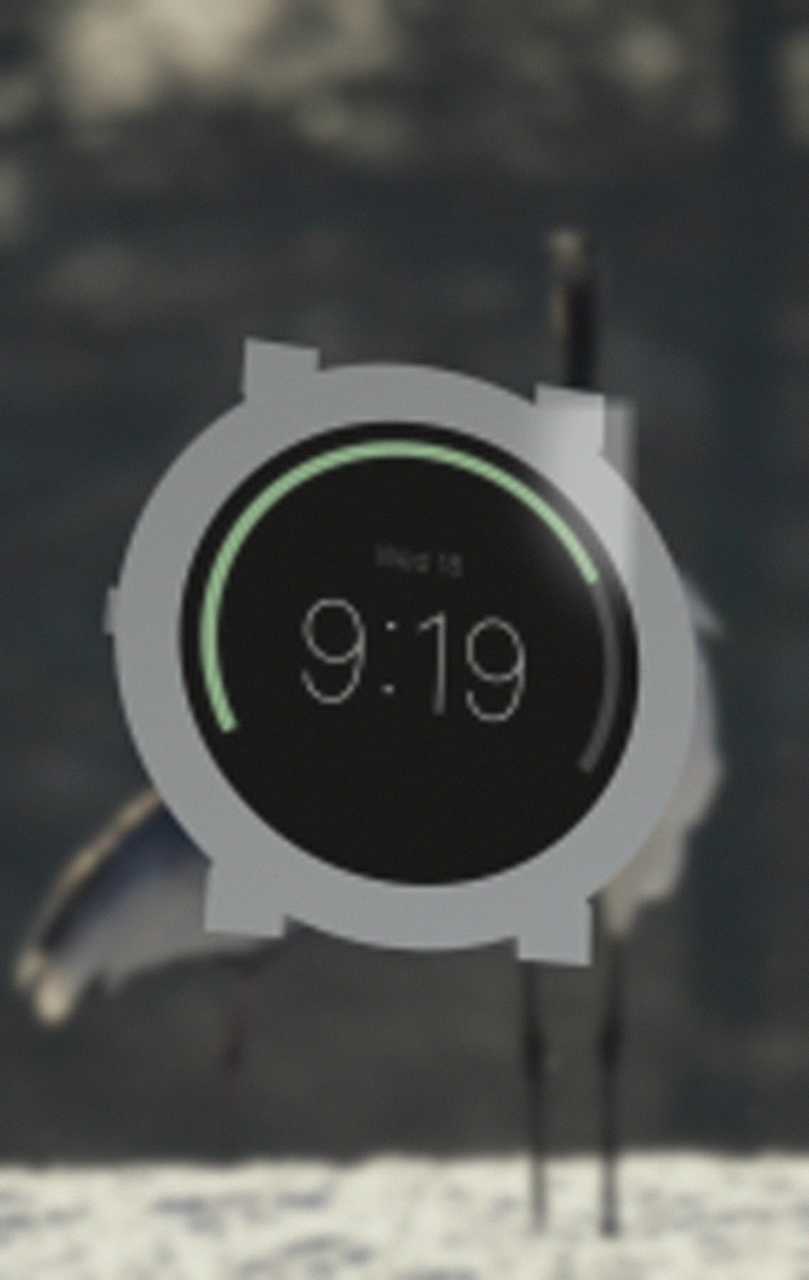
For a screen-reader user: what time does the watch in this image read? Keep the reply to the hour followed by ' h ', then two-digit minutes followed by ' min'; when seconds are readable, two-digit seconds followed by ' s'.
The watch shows 9 h 19 min
